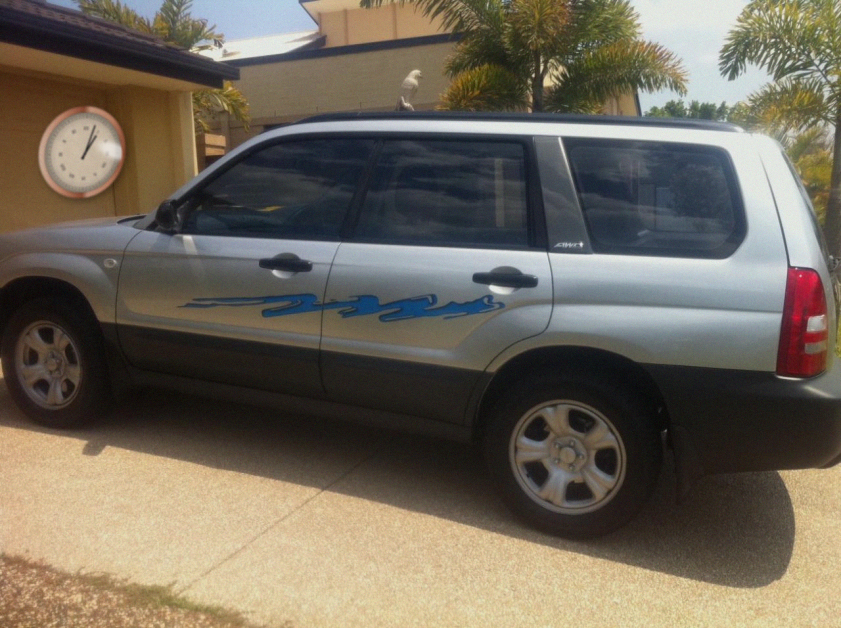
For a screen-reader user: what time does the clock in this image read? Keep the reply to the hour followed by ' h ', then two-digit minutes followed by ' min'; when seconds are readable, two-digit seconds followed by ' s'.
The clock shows 1 h 03 min
